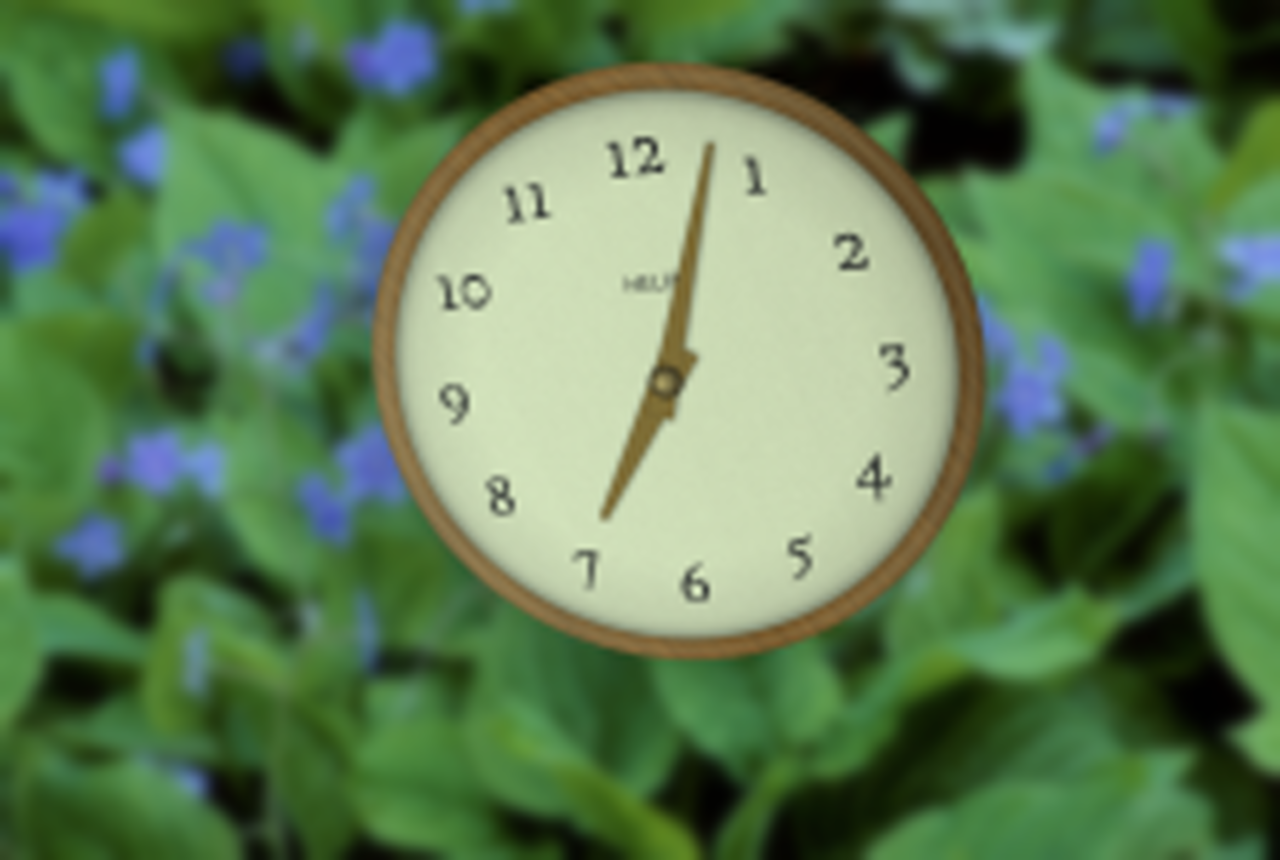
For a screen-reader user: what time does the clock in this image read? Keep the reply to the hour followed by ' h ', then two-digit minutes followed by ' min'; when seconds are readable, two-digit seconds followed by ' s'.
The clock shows 7 h 03 min
